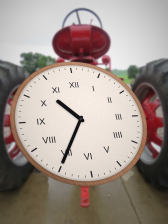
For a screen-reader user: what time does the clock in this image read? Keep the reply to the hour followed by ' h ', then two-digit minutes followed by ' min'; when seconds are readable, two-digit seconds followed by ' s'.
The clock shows 10 h 35 min
